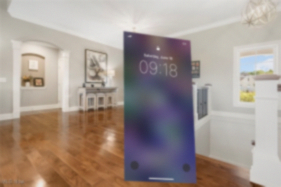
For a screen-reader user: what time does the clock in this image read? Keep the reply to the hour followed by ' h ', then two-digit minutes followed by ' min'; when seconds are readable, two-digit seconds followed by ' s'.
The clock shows 9 h 18 min
